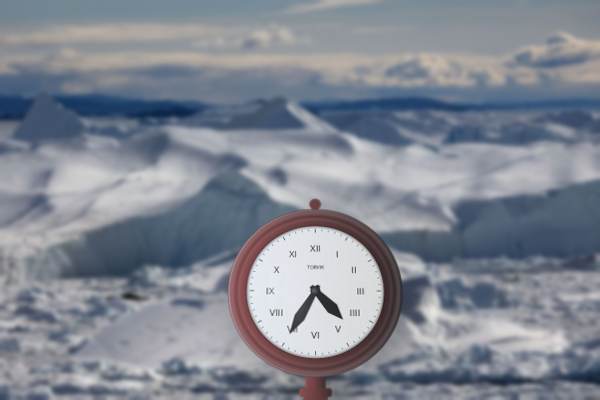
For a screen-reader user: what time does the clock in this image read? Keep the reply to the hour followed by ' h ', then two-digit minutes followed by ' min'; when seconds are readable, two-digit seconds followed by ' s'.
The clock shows 4 h 35 min
